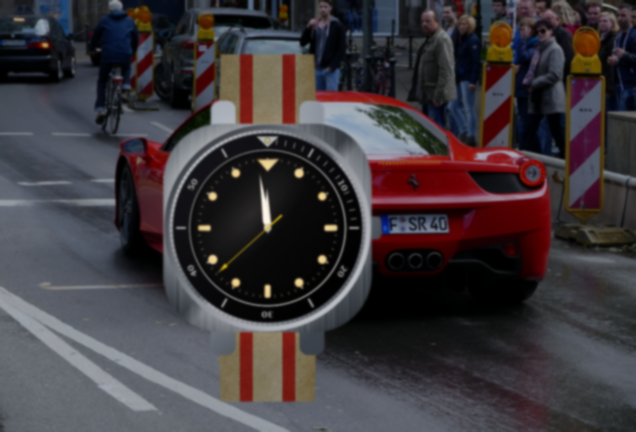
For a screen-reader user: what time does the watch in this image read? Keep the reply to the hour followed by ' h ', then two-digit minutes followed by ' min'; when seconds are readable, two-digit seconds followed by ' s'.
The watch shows 11 h 58 min 38 s
